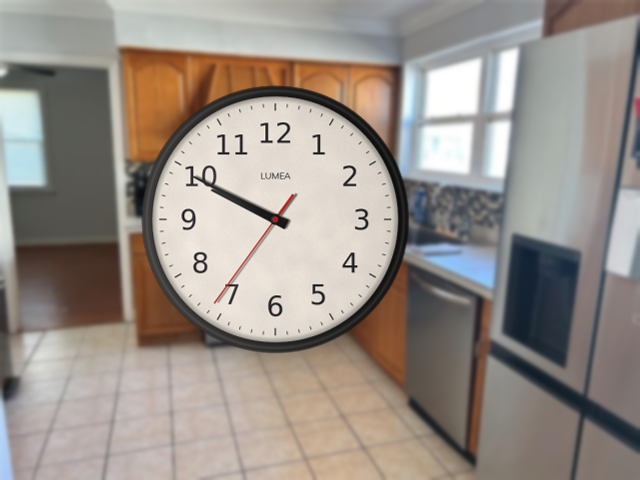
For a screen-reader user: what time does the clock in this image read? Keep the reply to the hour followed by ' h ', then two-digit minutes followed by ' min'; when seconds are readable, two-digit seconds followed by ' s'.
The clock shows 9 h 49 min 36 s
